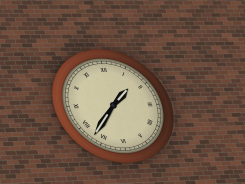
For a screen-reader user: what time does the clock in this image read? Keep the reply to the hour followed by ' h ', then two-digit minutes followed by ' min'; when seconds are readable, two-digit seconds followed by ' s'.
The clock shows 1 h 37 min
